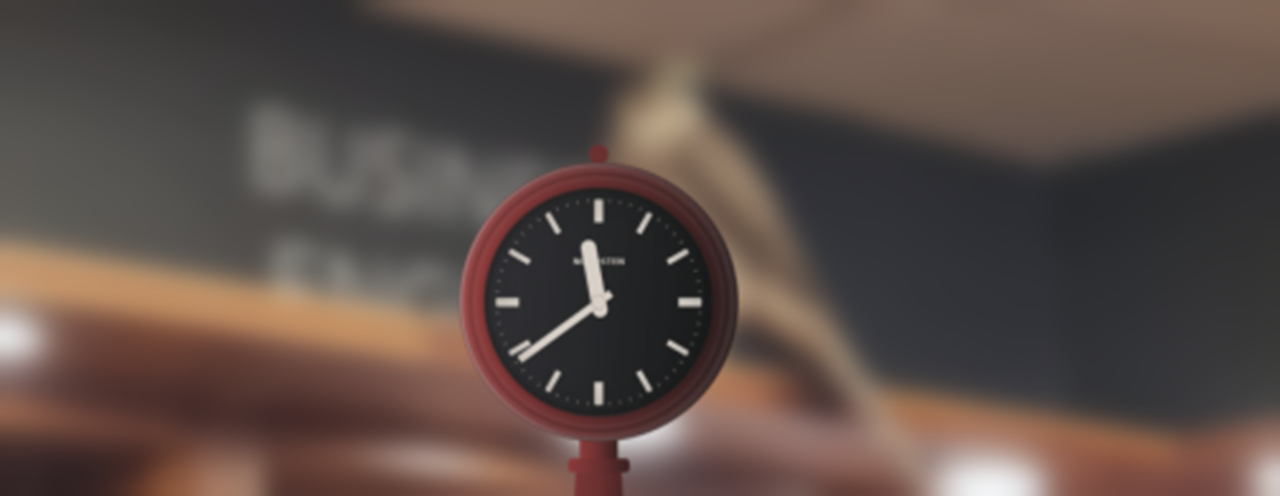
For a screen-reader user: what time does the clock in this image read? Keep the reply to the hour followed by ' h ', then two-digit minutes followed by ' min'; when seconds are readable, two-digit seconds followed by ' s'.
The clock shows 11 h 39 min
